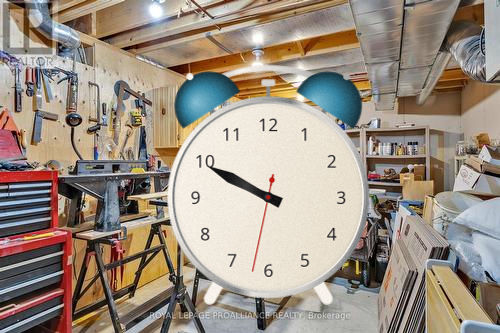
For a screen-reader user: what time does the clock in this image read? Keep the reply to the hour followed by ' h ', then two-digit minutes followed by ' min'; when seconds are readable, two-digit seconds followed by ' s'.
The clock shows 9 h 49 min 32 s
